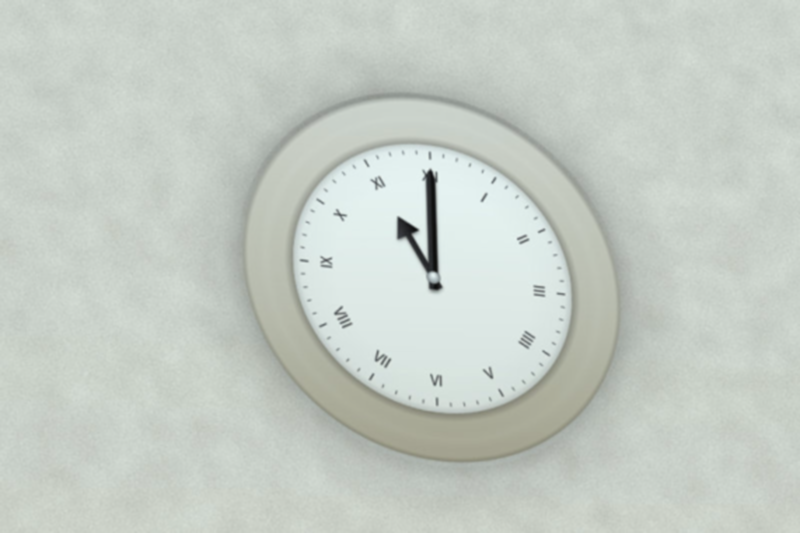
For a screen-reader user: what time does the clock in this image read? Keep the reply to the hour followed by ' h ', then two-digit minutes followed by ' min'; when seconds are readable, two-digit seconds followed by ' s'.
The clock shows 11 h 00 min
